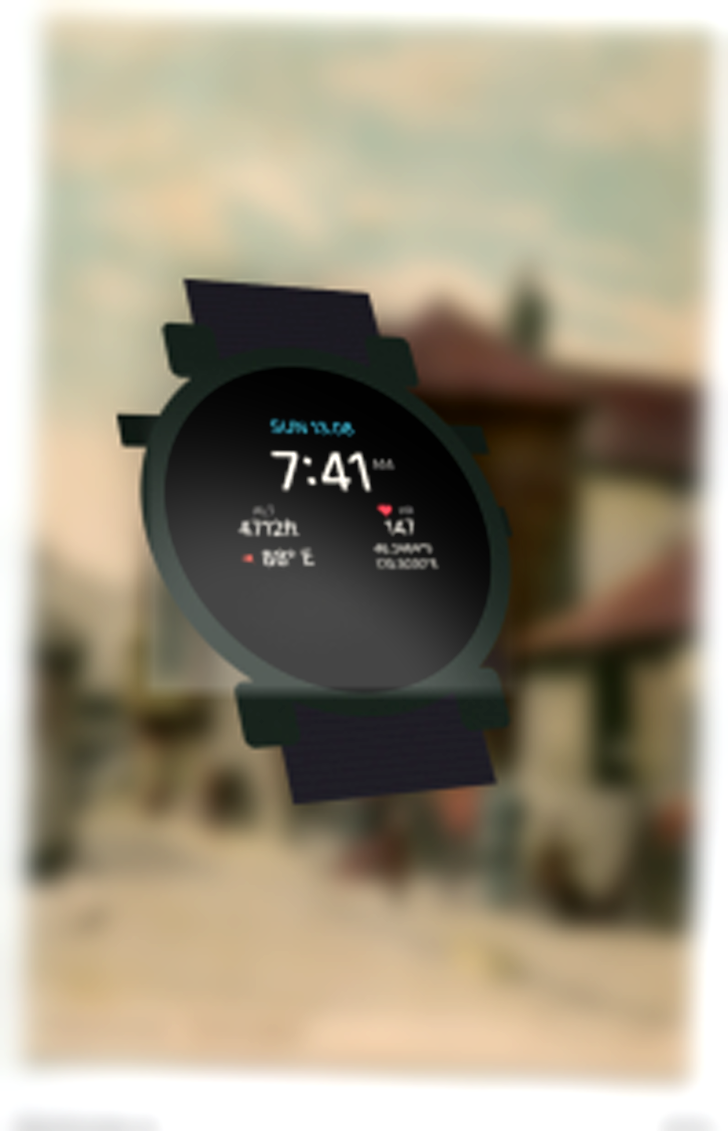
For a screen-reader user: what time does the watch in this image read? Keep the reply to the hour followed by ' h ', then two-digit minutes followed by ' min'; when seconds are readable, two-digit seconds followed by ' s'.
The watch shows 7 h 41 min
